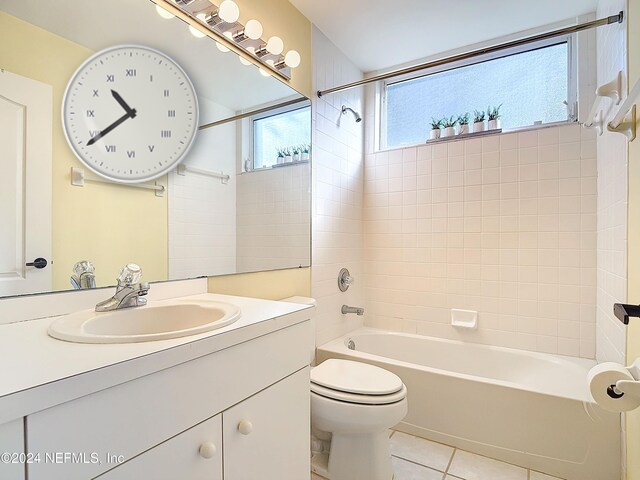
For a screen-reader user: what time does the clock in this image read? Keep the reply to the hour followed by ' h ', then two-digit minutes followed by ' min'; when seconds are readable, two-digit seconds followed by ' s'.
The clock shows 10 h 39 min
